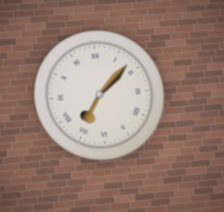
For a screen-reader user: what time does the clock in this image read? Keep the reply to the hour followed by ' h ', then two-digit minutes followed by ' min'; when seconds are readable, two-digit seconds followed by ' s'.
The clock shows 7 h 08 min
